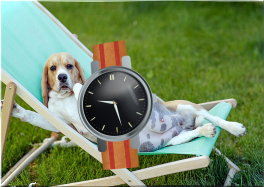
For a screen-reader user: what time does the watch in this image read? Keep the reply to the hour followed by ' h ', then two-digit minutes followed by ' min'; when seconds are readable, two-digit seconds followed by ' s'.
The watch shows 9 h 28 min
